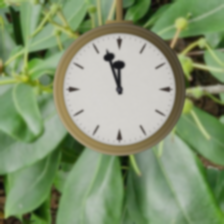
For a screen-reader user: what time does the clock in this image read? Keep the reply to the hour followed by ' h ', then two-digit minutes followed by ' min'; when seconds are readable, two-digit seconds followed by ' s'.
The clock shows 11 h 57 min
